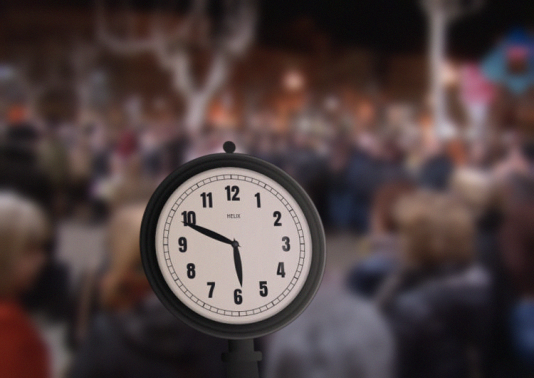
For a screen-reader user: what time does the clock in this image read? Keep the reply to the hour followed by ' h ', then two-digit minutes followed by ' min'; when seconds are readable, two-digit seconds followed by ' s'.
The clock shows 5 h 49 min
